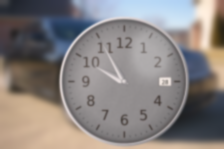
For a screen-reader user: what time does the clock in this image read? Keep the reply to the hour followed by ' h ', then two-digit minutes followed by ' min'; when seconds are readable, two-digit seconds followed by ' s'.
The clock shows 9 h 55 min
